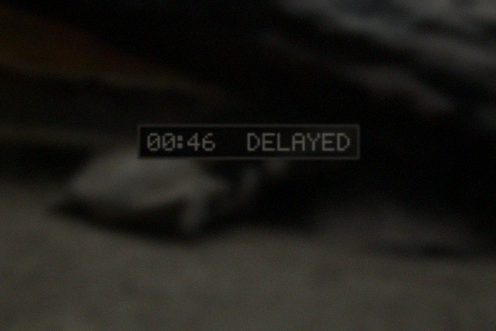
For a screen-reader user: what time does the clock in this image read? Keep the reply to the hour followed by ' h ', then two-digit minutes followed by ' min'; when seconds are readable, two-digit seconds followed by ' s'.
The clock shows 0 h 46 min
